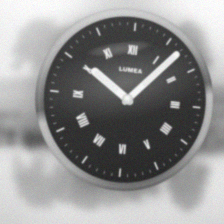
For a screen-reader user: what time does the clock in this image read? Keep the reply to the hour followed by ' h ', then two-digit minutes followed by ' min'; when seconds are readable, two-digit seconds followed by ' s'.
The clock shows 10 h 07 min
